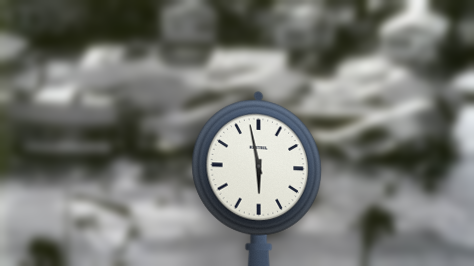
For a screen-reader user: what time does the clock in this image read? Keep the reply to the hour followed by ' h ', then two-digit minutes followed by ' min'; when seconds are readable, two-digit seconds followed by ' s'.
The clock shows 5 h 58 min
